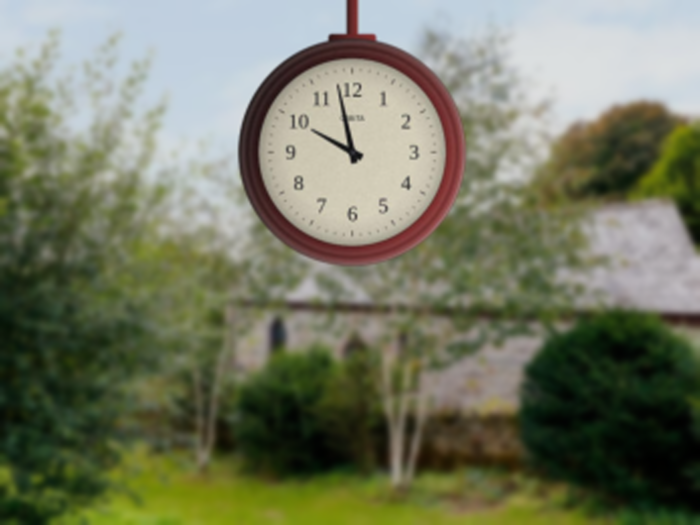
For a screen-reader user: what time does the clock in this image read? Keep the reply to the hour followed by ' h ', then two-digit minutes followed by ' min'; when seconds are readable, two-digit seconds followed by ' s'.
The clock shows 9 h 58 min
